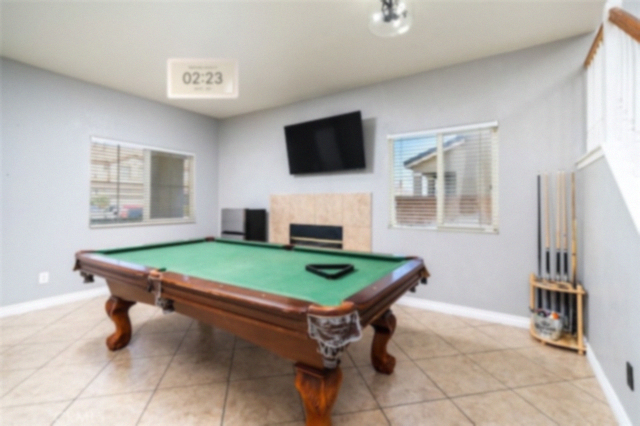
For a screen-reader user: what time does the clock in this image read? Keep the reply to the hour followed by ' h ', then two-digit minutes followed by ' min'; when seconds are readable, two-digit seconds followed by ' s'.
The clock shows 2 h 23 min
